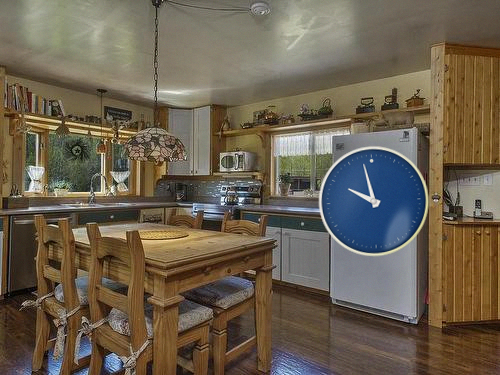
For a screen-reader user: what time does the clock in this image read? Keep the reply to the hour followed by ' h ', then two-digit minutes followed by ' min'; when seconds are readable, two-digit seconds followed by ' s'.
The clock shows 9 h 58 min
